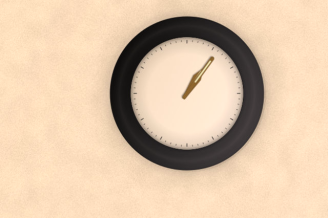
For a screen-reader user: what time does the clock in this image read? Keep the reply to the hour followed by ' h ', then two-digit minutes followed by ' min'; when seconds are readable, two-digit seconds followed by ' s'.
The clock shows 1 h 06 min
